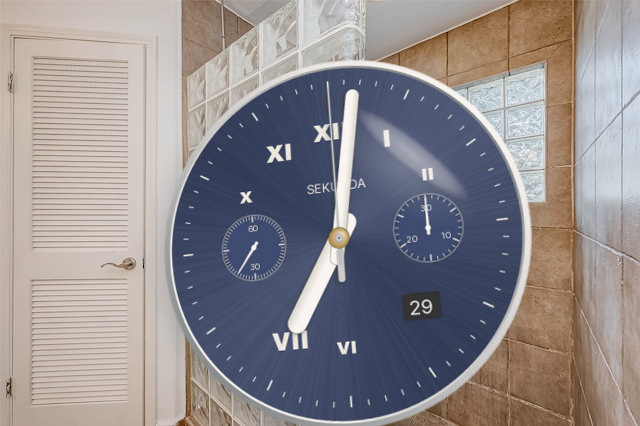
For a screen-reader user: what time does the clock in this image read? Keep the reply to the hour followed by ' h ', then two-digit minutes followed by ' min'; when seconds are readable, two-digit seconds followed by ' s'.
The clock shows 7 h 01 min 36 s
